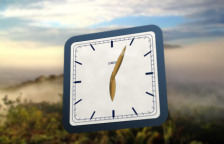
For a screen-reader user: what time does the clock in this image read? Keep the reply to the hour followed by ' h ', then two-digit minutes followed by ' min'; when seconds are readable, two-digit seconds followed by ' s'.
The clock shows 6 h 04 min
